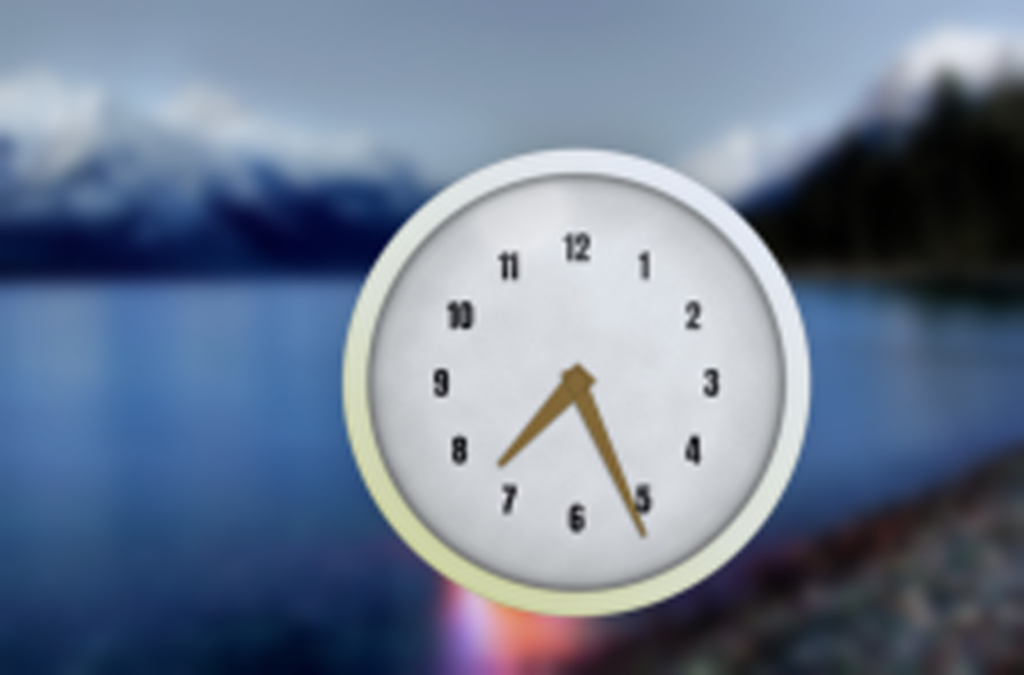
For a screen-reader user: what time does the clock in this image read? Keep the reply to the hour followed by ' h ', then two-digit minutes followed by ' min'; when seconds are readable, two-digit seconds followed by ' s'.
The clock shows 7 h 26 min
